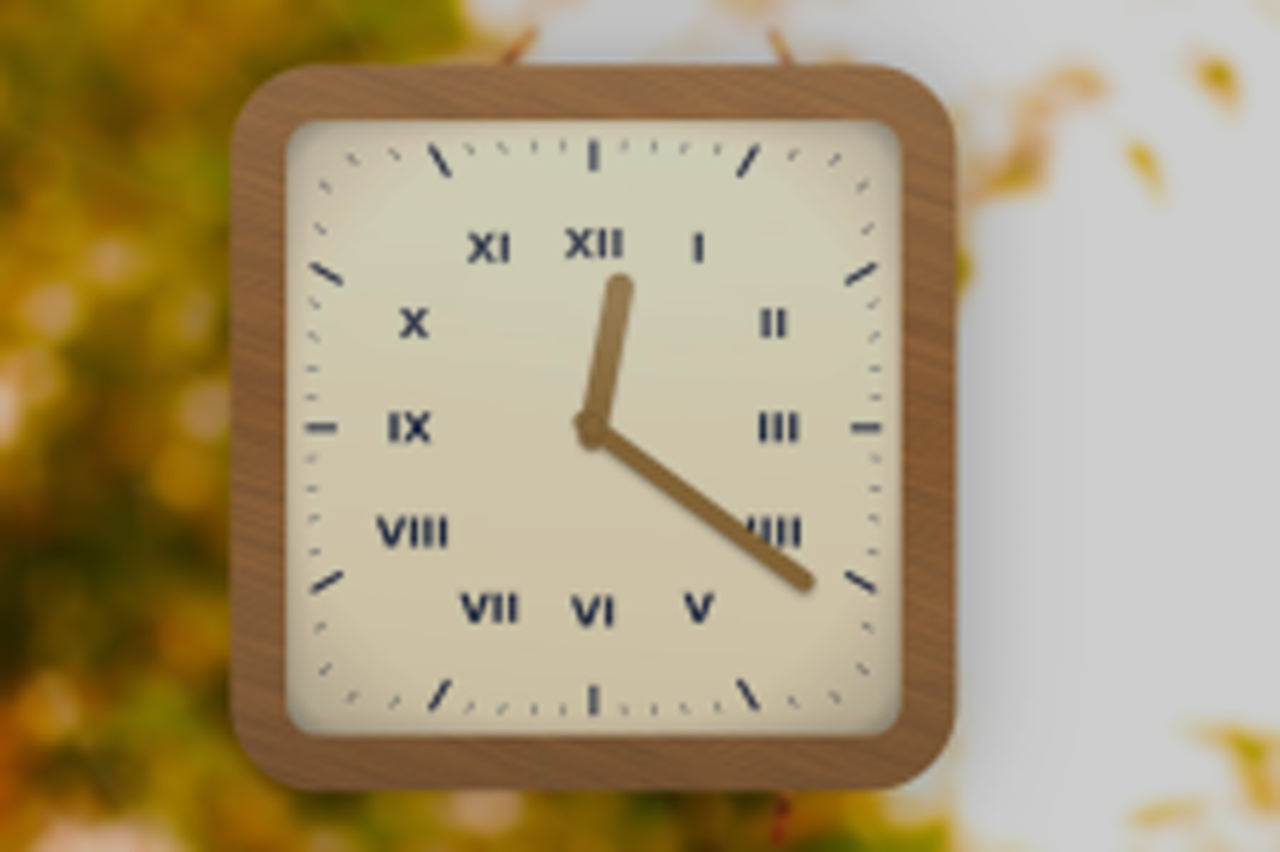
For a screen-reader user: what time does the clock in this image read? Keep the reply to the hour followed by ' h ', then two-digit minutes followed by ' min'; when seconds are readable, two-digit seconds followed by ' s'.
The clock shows 12 h 21 min
